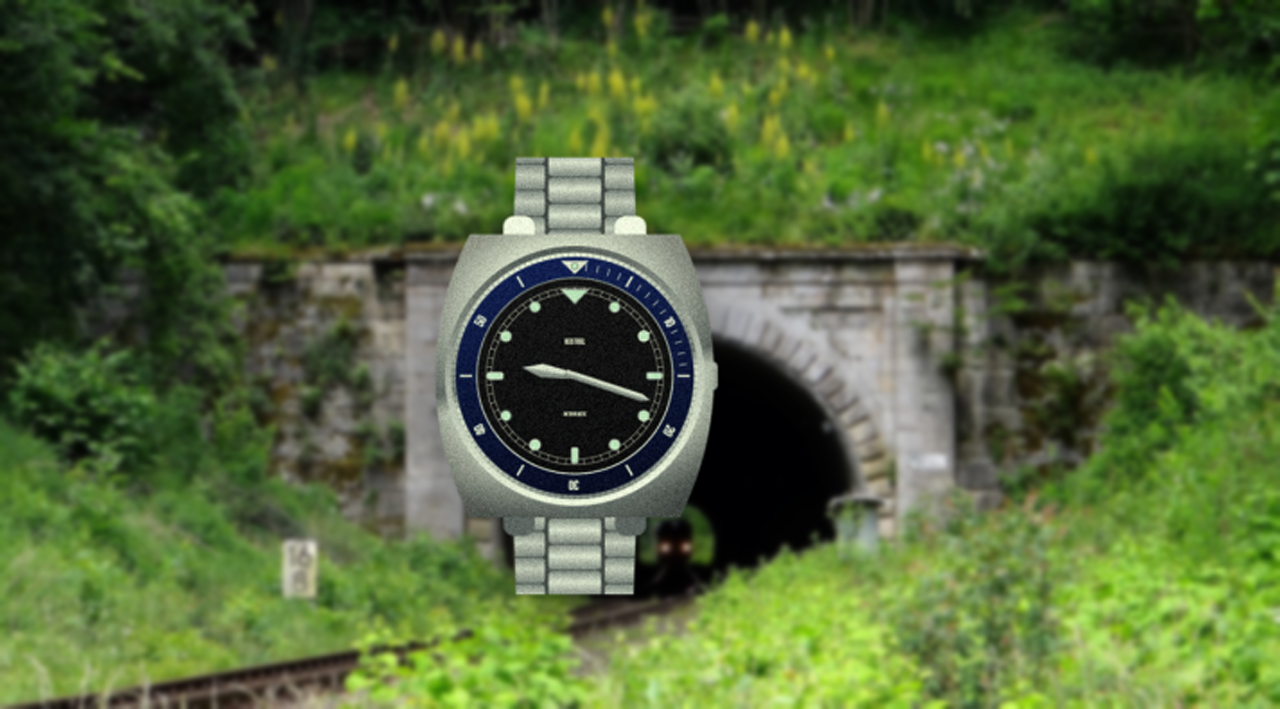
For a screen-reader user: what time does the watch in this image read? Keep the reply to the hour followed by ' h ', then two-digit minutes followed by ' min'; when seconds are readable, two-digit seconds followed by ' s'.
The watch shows 9 h 18 min
